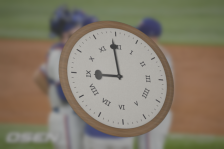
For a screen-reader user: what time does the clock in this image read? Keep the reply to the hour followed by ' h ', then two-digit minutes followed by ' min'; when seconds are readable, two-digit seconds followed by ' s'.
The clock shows 8 h 59 min
